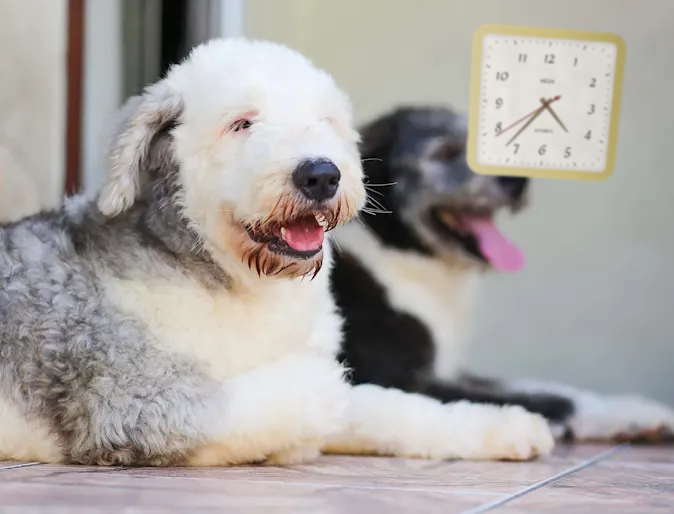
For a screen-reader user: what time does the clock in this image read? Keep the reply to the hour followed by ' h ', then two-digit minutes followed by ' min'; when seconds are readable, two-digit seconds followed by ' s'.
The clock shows 4 h 36 min 39 s
